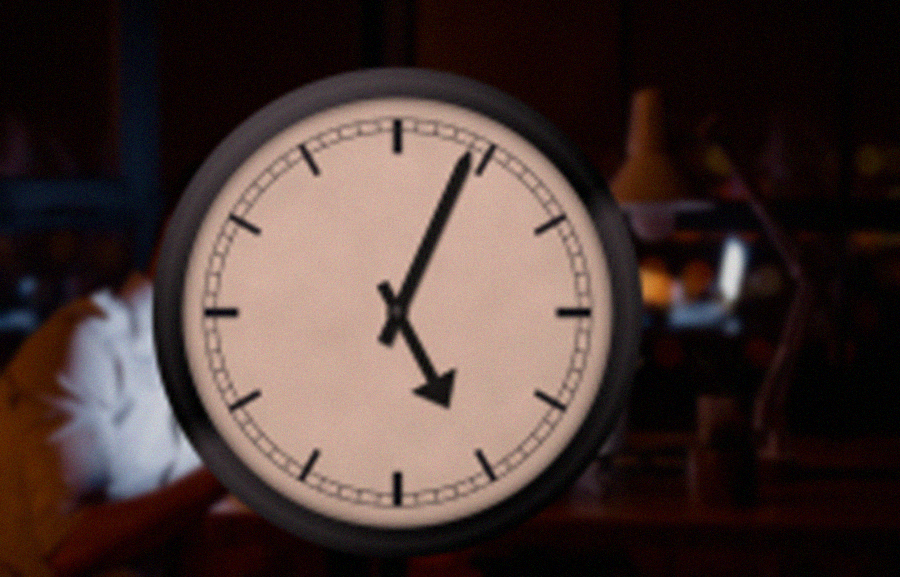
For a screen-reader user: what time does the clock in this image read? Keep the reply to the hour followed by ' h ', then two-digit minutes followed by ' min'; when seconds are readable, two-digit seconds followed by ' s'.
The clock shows 5 h 04 min
